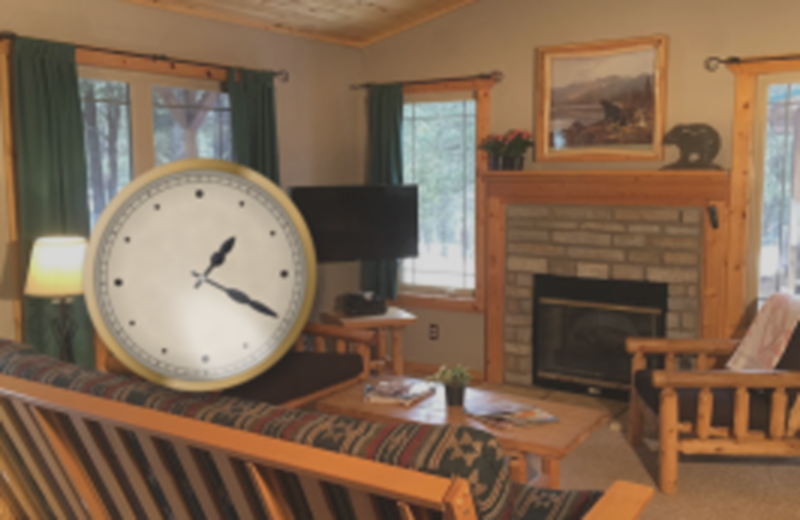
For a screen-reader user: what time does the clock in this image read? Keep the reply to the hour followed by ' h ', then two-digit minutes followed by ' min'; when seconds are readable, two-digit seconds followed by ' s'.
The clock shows 1 h 20 min
